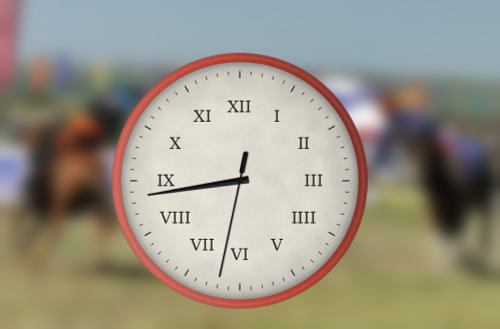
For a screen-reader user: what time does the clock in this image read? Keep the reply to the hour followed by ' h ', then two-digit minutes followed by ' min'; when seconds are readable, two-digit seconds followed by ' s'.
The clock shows 8 h 43 min 32 s
